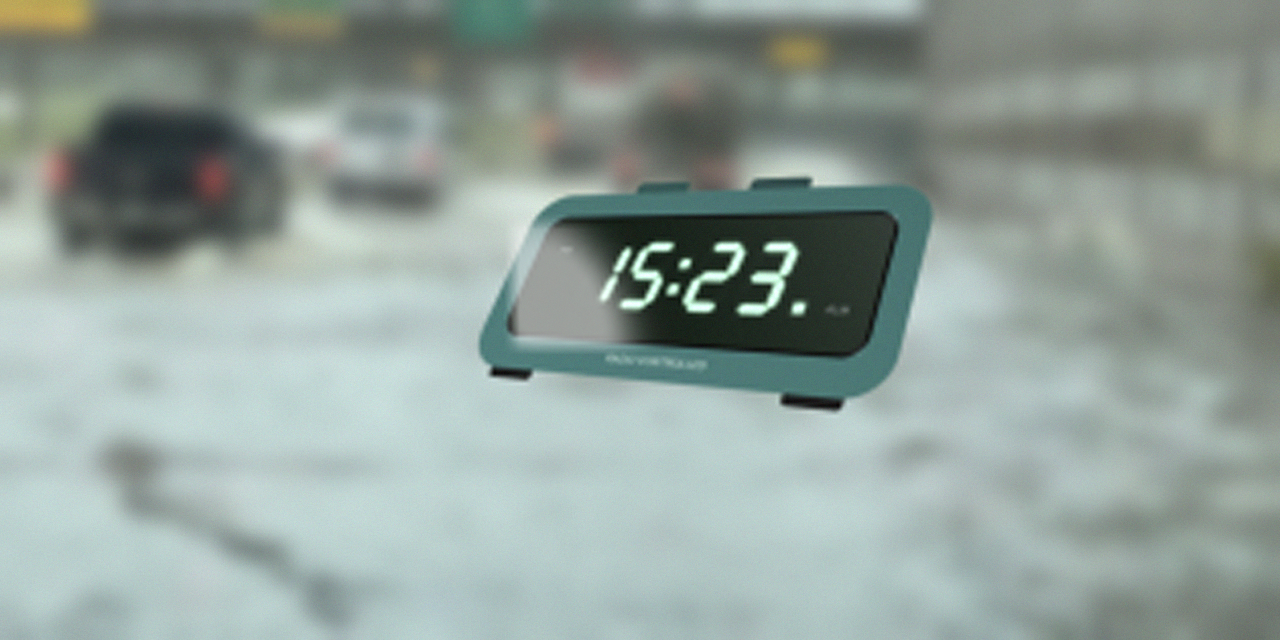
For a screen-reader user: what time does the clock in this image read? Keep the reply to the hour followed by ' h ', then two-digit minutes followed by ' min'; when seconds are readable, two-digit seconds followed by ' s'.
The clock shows 15 h 23 min
